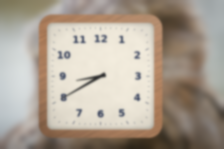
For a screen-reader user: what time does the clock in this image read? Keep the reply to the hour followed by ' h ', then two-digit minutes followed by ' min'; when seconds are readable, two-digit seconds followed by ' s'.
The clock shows 8 h 40 min
